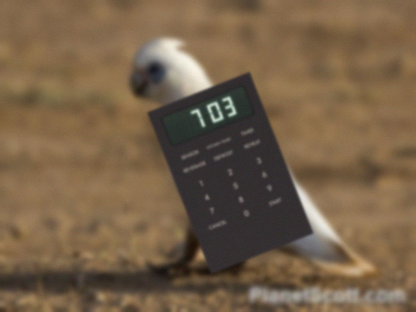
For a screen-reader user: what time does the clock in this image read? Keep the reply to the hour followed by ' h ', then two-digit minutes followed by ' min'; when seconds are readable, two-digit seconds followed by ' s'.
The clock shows 7 h 03 min
